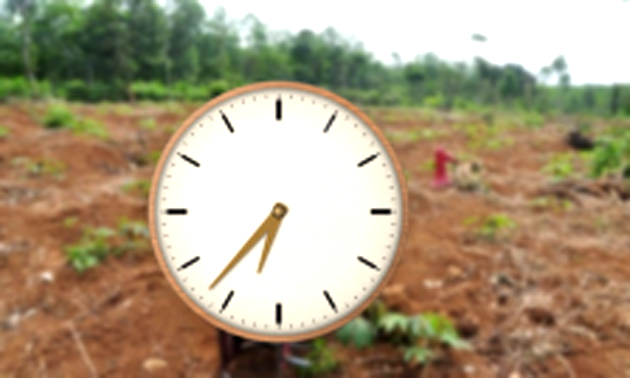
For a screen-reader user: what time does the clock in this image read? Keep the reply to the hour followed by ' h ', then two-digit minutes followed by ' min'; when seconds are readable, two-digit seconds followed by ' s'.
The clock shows 6 h 37 min
